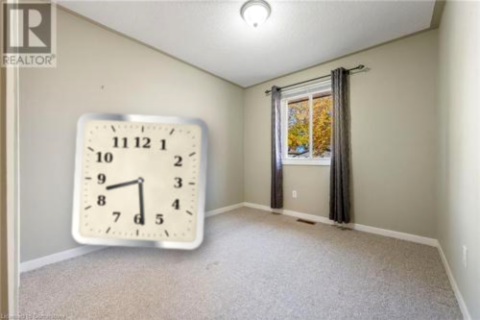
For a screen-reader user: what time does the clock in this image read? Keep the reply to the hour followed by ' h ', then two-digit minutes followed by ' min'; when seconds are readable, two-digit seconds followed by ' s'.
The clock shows 8 h 29 min
